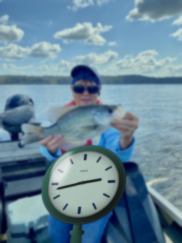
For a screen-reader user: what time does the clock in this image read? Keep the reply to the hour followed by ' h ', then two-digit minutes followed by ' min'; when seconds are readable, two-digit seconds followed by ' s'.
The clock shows 2 h 43 min
